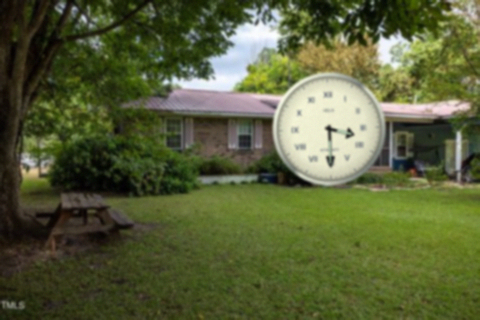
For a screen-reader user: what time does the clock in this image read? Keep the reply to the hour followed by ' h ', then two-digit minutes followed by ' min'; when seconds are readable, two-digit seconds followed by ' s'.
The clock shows 3 h 30 min
